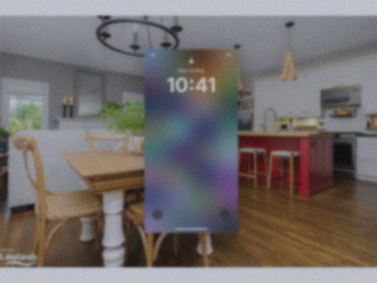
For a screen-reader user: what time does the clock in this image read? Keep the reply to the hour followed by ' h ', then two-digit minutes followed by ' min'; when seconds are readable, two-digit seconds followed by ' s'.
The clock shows 10 h 41 min
